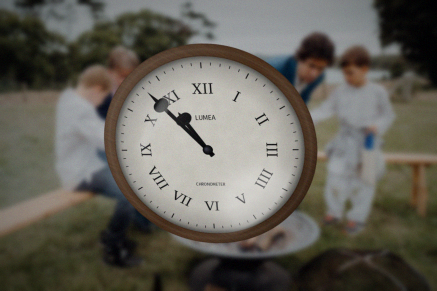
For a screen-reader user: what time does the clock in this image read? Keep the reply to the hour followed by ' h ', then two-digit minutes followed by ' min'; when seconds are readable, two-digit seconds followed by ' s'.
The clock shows 10 h 53 min
